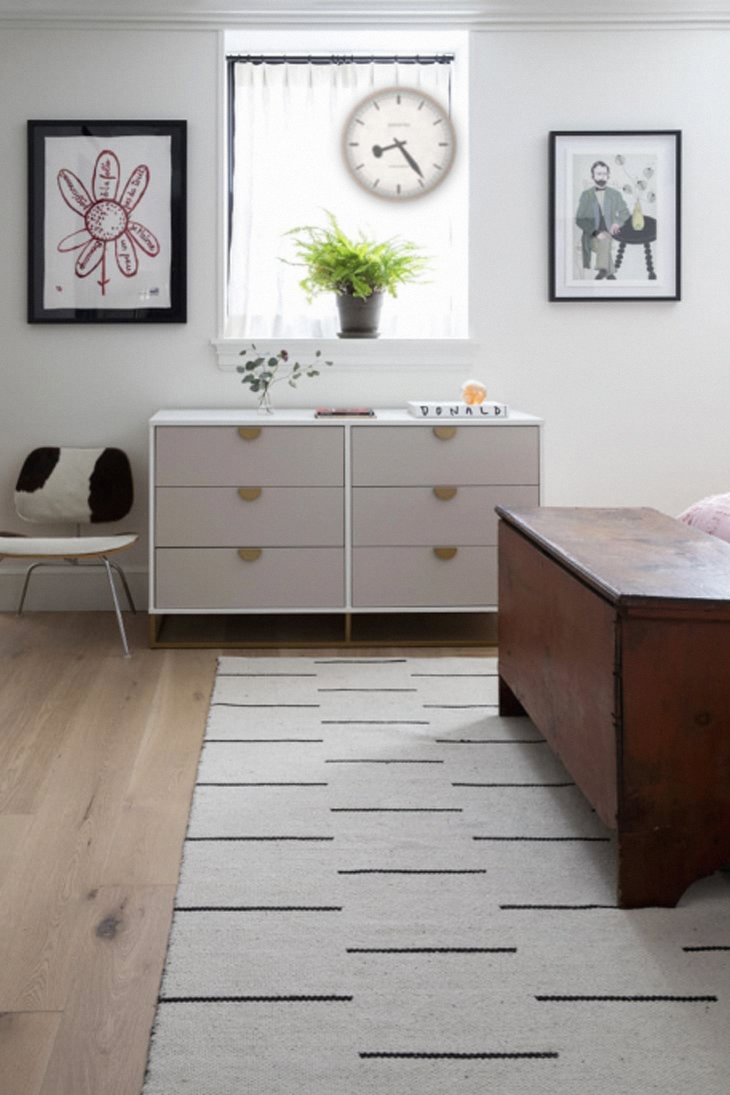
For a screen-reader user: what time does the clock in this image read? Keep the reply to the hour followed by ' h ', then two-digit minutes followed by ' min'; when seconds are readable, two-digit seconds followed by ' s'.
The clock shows 8 h 24 min
